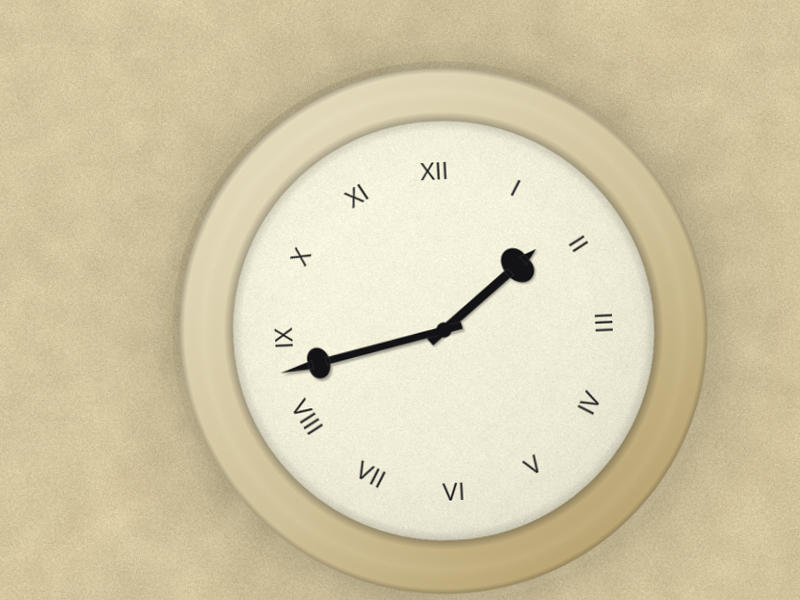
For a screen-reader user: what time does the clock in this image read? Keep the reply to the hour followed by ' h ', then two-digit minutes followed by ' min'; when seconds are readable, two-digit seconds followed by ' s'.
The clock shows 1 h 43 min
